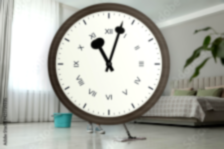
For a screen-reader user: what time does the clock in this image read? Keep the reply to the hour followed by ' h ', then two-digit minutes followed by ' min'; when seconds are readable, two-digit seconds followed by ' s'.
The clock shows 11 h 03 min
